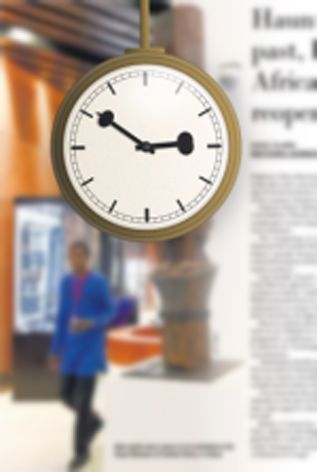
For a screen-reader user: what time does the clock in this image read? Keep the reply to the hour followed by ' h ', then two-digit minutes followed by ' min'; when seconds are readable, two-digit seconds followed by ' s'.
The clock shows 2 h 51 min
